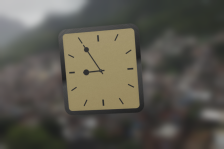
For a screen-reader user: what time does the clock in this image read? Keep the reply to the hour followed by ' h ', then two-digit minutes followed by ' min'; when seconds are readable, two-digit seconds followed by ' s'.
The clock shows 8 h 55 min
